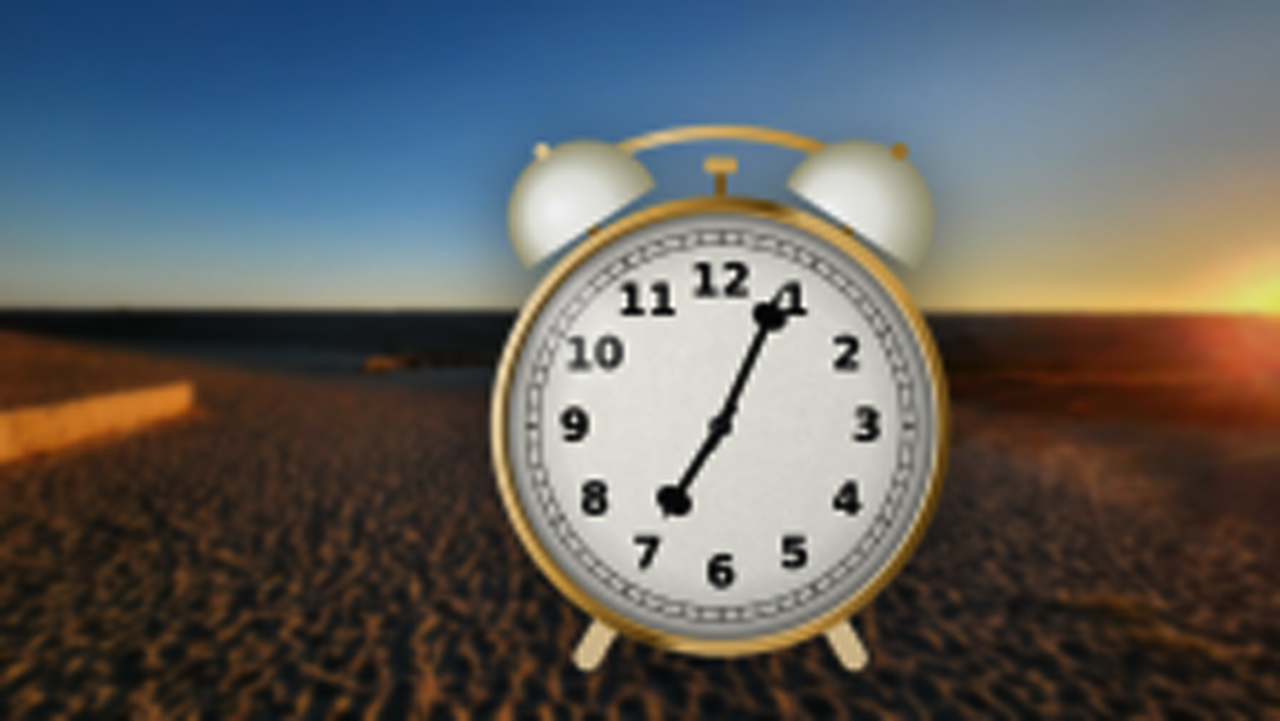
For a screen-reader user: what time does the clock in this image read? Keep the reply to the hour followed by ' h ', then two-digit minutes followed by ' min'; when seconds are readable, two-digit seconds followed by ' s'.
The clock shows 7 h 04 min
